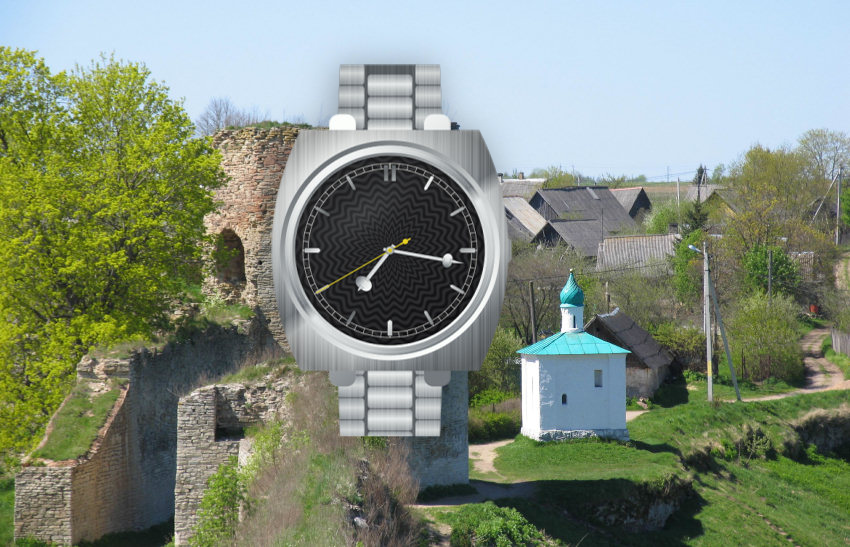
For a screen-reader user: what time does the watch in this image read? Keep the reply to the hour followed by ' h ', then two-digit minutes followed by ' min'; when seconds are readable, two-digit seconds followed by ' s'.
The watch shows 7 h 16 min 40 s
